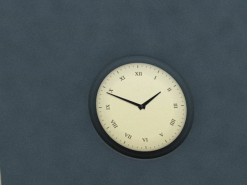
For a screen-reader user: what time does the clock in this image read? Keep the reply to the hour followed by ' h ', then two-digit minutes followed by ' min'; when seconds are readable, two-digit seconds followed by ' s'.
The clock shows 1 h 49 min
